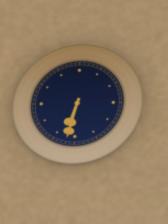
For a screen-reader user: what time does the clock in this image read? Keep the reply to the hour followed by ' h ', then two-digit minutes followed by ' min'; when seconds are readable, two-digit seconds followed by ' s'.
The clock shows 6 h 32 min
